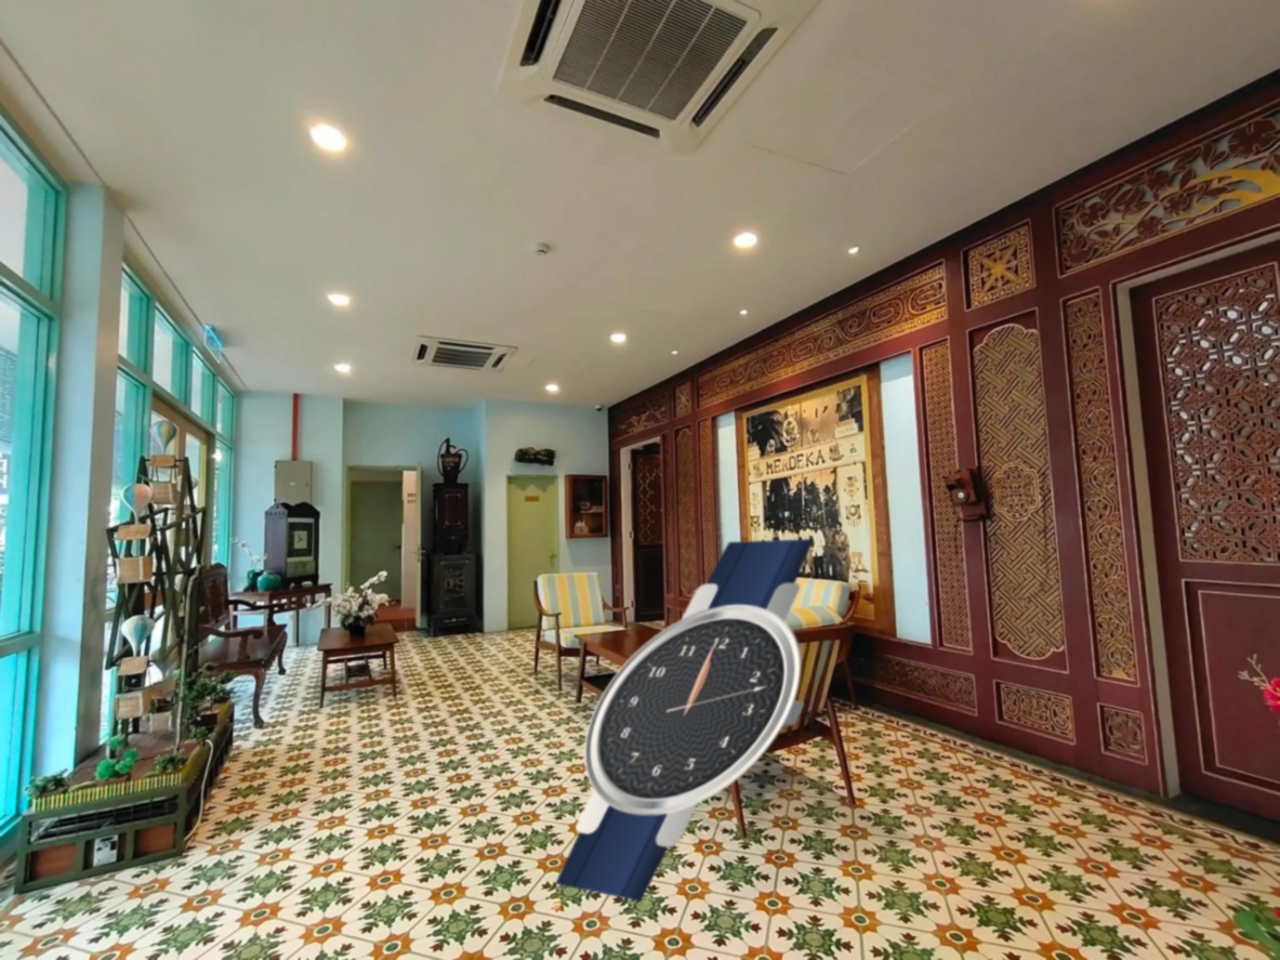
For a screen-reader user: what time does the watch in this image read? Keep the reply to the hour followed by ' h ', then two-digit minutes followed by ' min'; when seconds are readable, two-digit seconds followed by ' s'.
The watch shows 11 h 59 min 12 s
